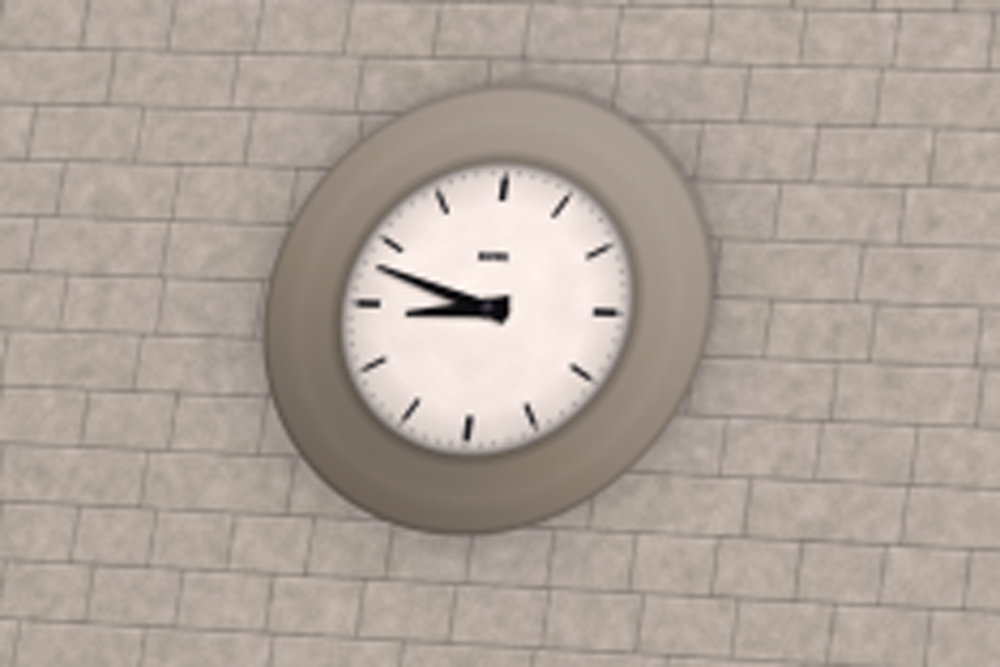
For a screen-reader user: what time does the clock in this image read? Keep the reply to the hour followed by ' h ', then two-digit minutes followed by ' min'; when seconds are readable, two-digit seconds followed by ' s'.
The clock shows 8 h 48 min
